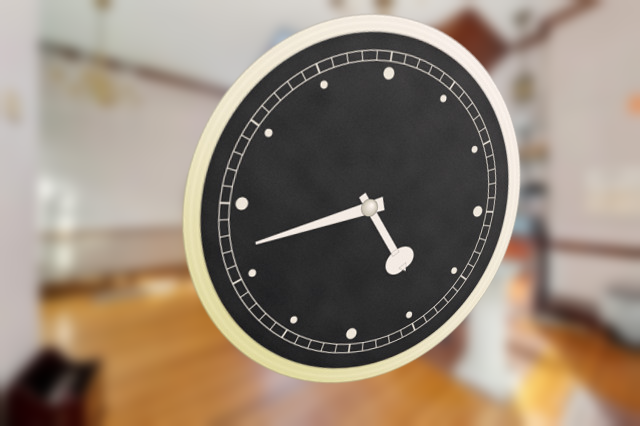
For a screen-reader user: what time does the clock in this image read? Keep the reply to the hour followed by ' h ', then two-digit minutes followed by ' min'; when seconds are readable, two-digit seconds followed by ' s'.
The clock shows 4 h 42 min
